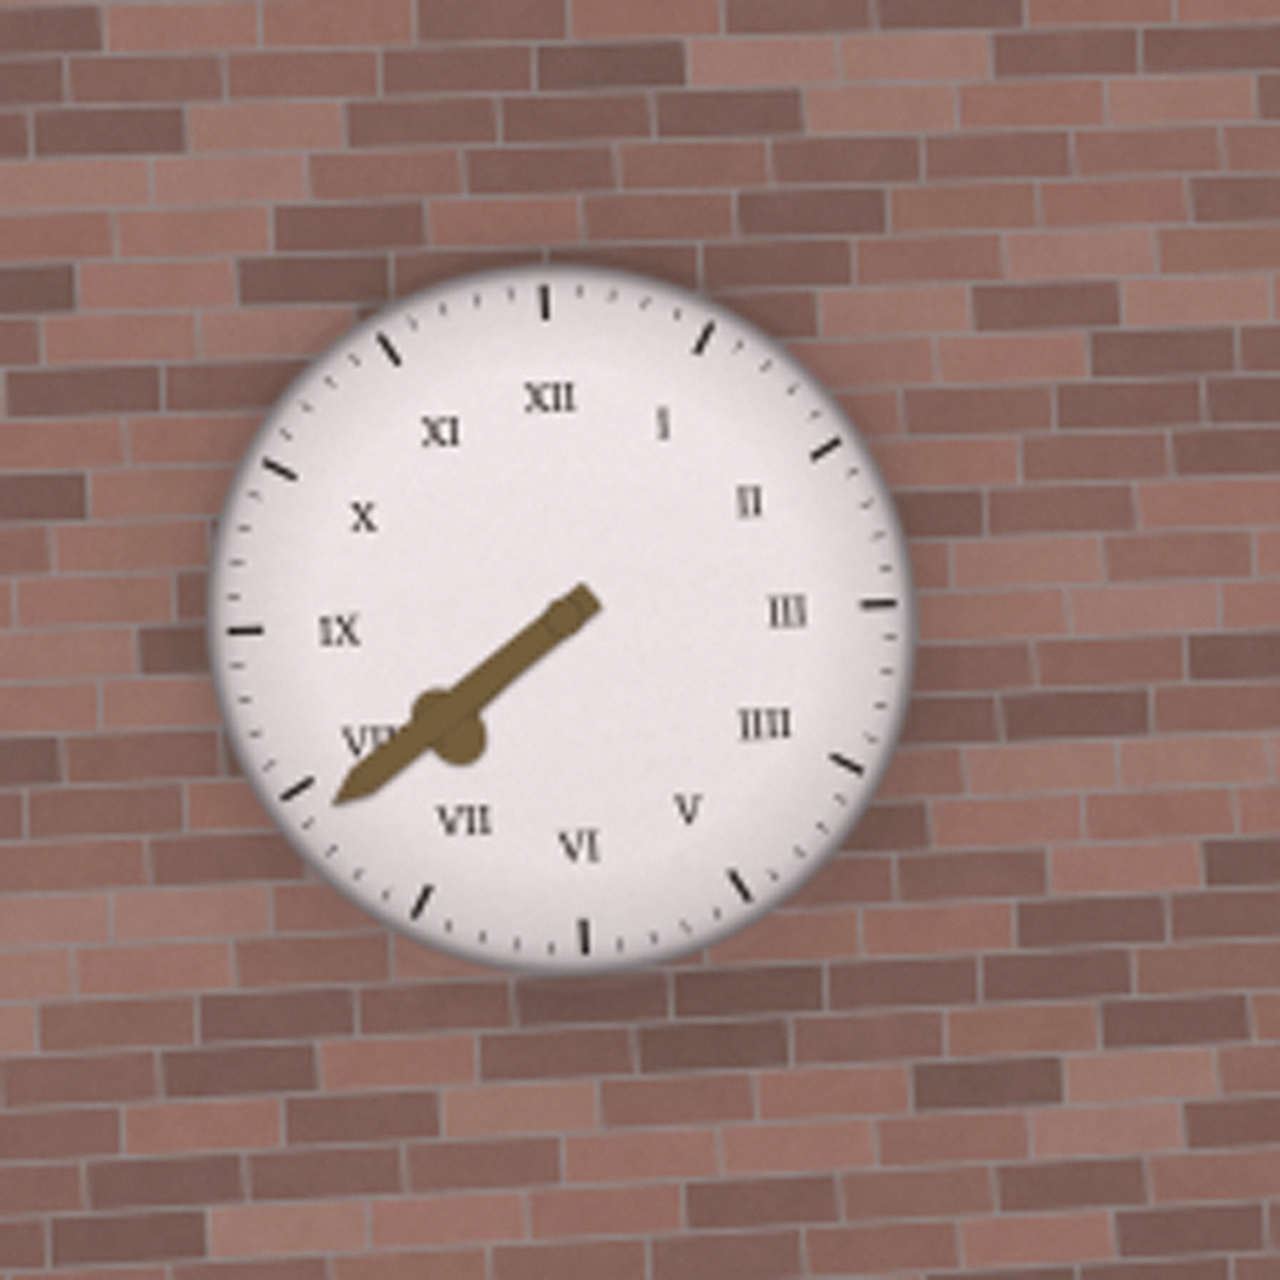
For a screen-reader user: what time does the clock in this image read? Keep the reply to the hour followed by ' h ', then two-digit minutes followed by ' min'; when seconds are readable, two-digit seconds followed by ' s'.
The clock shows 7 h 39 min
